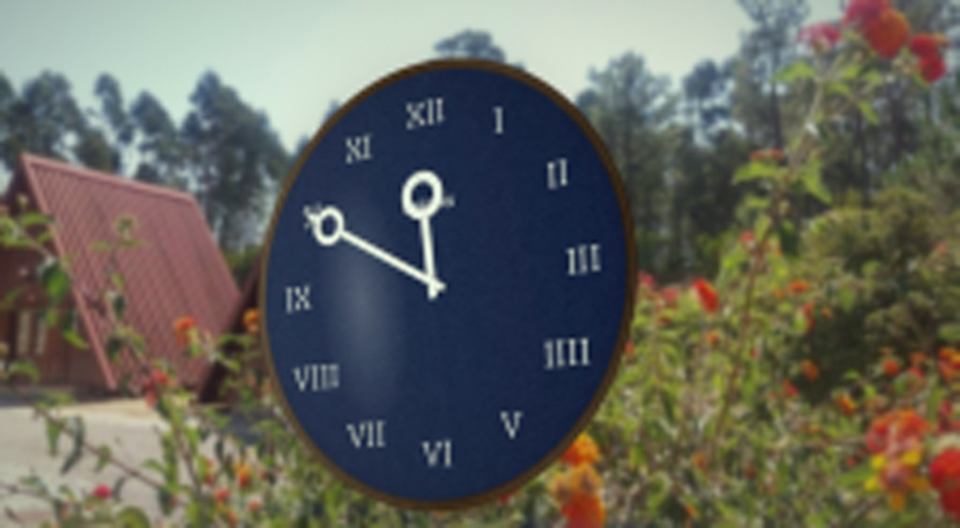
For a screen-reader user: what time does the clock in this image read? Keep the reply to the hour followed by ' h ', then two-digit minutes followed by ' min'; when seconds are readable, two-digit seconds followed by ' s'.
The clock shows 11 h 50 min
